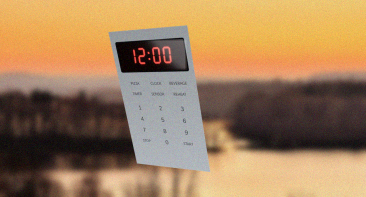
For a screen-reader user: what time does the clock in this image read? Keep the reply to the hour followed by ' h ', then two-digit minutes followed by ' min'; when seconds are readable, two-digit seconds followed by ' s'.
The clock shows 12 h 00 min
